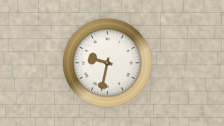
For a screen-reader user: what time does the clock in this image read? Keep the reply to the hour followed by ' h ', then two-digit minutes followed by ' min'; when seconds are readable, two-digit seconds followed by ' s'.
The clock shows 9 h 32 min
